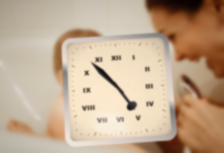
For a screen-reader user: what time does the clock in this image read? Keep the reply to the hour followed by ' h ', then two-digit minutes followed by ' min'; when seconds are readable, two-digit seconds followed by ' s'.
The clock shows 4 h 53 min
